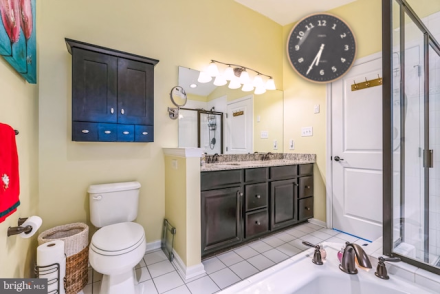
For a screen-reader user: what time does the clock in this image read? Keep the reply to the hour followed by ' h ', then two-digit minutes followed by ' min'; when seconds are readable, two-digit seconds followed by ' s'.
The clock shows 6 h 35 min
